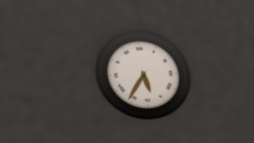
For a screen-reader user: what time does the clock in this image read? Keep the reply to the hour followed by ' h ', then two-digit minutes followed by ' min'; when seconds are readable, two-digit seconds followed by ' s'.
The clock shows 5 h 36 min
